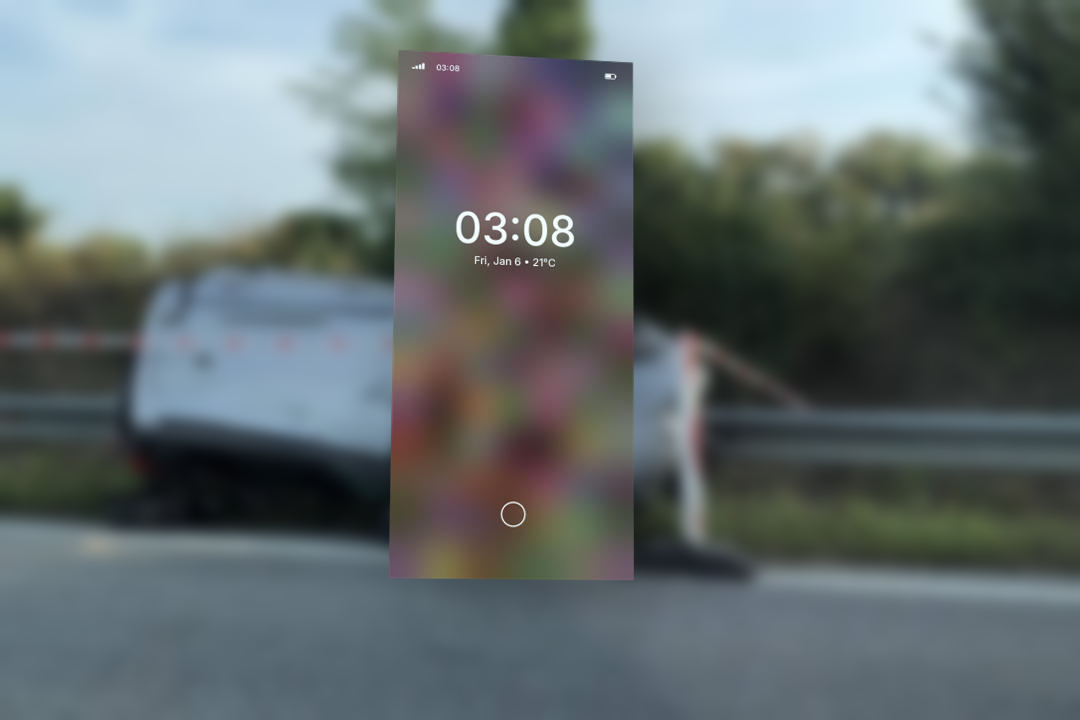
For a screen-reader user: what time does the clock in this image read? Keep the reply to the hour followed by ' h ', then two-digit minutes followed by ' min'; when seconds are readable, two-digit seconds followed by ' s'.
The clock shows 3 h 08 min
